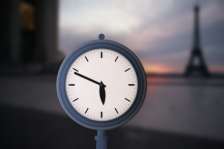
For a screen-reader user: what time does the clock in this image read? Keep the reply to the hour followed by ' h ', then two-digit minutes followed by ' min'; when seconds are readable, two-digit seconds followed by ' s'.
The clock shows 5 h 49 min
